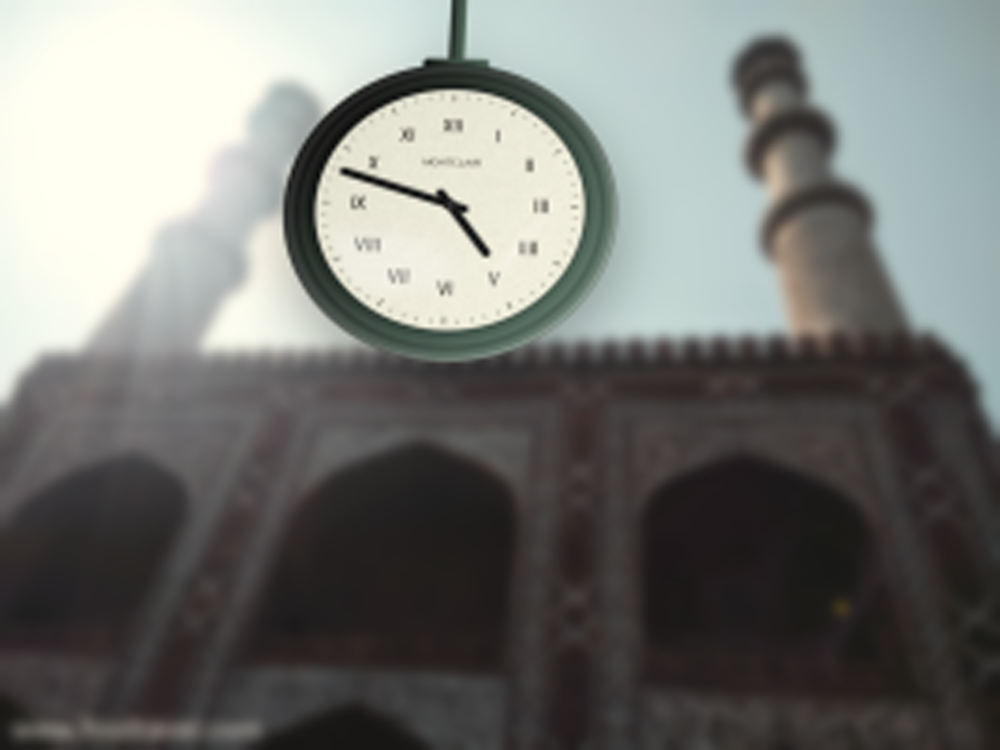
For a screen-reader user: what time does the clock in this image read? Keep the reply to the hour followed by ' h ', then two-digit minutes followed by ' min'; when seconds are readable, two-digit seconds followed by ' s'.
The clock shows 4 h 48 min
